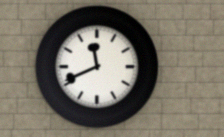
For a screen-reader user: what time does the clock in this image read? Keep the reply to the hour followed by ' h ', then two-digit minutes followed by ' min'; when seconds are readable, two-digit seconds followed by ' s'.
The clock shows 11 h 41 min
